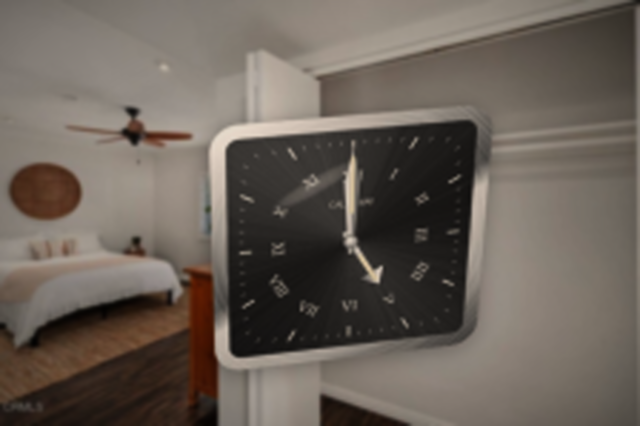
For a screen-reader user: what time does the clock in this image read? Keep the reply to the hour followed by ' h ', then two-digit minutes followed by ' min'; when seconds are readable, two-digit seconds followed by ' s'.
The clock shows 5 h 00 min
